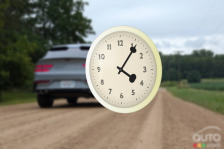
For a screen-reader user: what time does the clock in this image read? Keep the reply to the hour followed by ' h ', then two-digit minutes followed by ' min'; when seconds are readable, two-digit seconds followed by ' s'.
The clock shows 4 h 06 min
